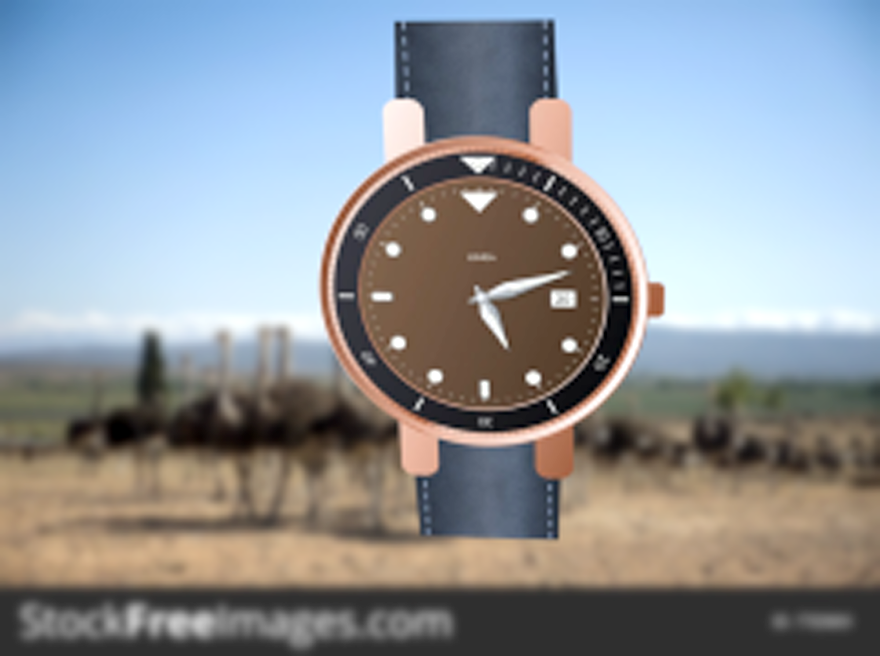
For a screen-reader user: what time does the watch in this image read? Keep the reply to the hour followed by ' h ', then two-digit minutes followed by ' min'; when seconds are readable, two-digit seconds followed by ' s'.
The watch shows 5 h 12 min
